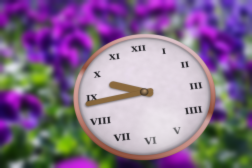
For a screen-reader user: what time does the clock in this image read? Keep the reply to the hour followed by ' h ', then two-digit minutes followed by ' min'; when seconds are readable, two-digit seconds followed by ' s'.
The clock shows 9 h 44 min
